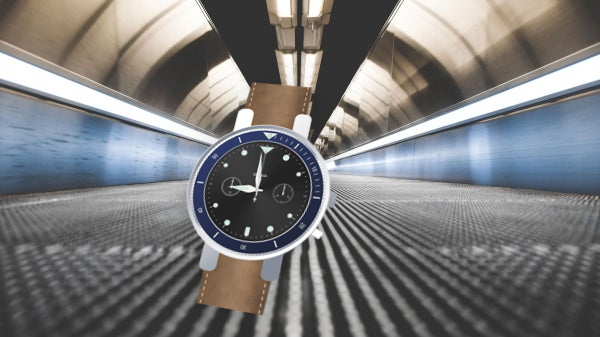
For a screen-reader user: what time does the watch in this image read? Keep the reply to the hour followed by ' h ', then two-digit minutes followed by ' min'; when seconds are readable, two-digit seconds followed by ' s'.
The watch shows 8 h 59 min
